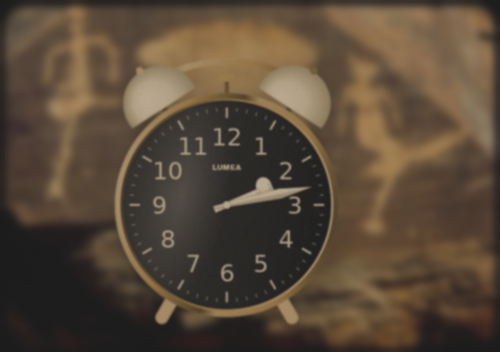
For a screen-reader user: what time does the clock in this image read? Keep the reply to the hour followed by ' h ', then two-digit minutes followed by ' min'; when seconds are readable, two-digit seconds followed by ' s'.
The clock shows 2 h 13 min
